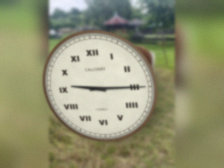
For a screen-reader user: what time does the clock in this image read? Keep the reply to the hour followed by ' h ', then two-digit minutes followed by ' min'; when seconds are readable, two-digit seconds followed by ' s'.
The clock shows 9 h 15 min
